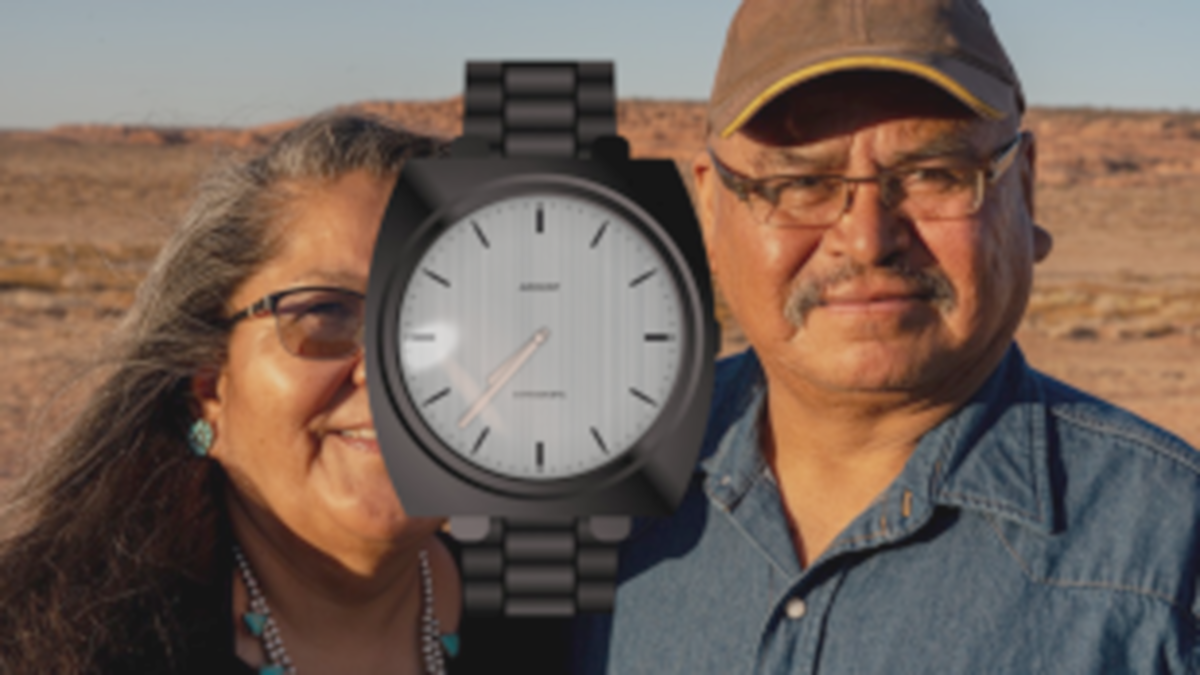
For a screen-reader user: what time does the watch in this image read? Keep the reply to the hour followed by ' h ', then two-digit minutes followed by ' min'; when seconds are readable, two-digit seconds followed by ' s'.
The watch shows 7 h 37 min
